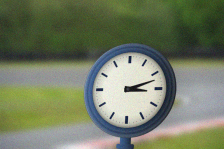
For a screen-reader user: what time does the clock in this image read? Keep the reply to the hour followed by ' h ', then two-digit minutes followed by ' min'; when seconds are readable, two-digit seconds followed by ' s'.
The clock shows 3 h 12 min
